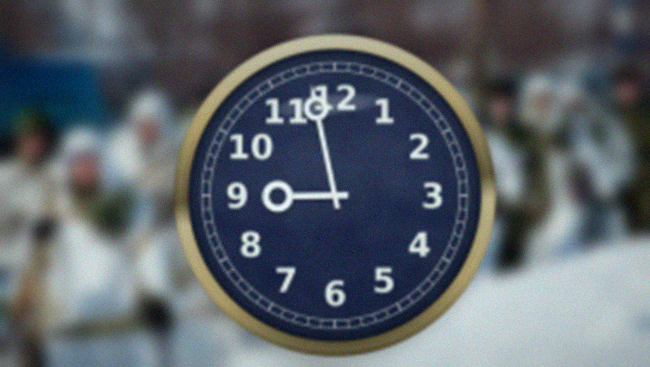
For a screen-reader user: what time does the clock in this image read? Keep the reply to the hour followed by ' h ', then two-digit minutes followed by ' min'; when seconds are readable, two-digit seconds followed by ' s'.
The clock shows 8 h 58 min
